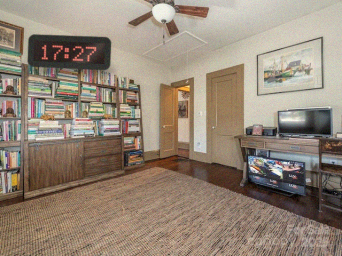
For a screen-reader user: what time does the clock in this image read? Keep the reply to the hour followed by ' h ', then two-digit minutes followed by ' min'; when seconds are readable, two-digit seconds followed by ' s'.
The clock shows 17 h 27 min
